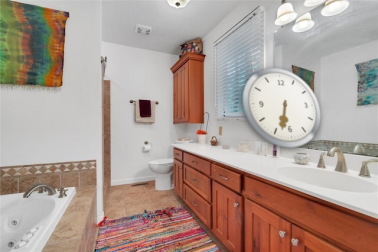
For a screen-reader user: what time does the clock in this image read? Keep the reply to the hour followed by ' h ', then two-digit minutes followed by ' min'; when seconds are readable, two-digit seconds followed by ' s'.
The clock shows 6 h 33 min
